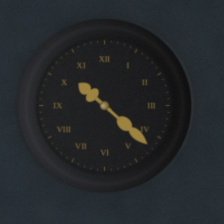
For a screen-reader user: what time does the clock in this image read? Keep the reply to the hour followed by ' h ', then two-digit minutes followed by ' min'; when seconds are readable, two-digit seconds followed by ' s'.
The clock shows 10 h 22 min
